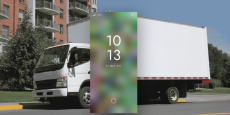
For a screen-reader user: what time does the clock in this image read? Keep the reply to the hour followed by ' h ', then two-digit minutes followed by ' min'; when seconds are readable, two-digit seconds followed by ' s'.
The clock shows 10 h 13 min
